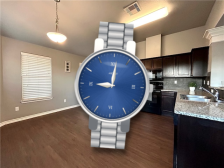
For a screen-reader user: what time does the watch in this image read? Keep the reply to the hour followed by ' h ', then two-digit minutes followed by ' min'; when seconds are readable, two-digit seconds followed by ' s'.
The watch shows 9 h 01 min
